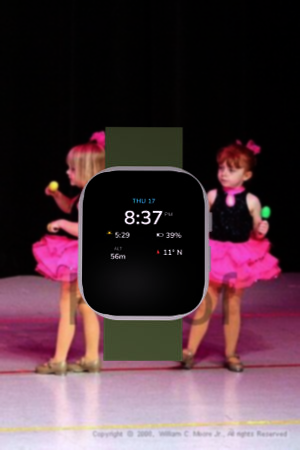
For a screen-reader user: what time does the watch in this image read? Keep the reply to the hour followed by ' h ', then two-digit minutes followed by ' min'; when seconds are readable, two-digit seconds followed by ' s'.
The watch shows 8 h 37 min
